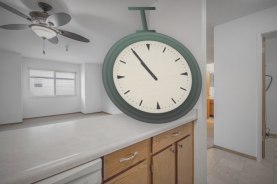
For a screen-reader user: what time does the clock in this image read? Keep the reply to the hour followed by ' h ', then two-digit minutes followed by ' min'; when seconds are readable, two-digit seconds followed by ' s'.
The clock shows 10 h 55 min
